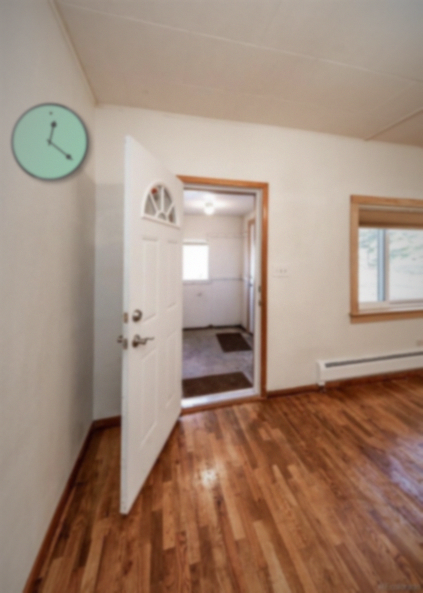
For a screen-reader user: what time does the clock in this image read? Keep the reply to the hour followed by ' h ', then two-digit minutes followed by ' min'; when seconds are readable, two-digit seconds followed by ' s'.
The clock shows 12 h 21 min
